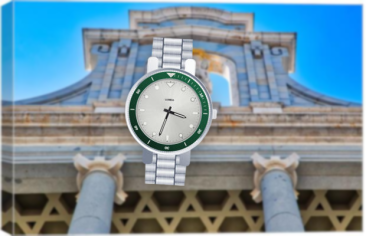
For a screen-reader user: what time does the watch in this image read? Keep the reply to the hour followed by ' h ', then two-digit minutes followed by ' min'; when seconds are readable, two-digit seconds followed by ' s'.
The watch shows 3 h 33 min
